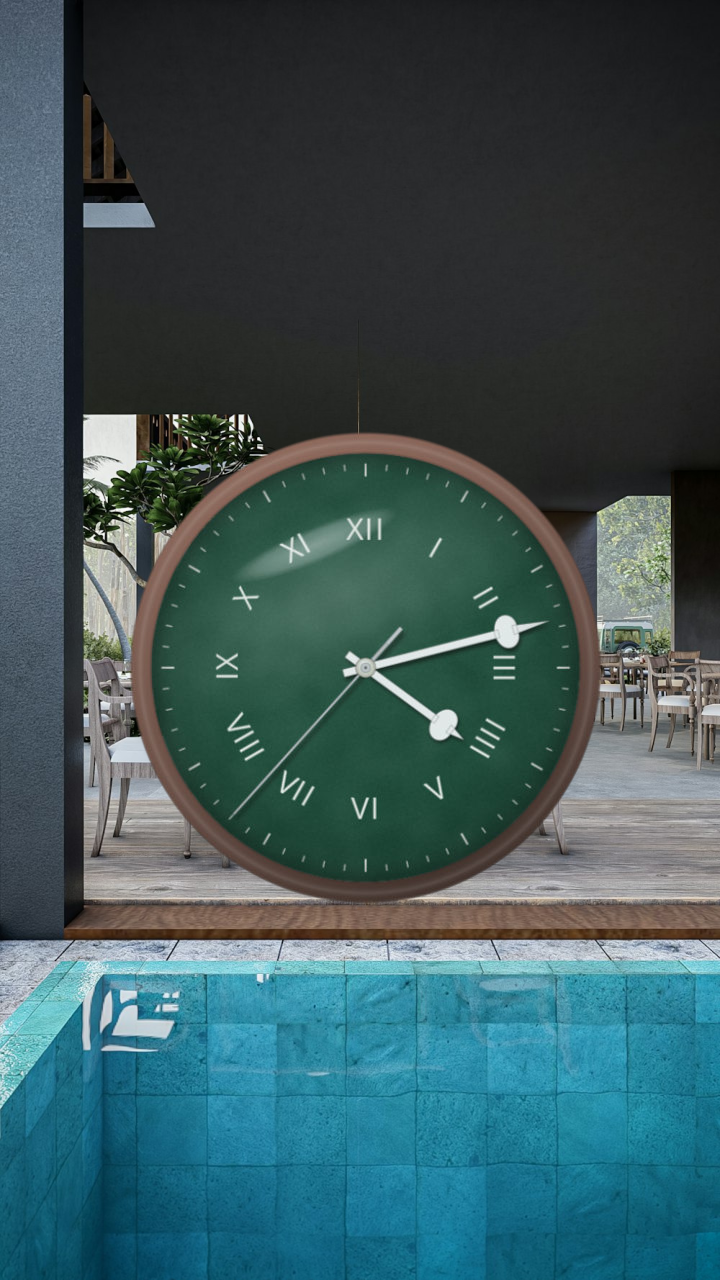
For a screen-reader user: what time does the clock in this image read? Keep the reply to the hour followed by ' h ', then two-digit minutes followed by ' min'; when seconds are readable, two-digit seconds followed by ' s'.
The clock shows 4 h 12 min 37 s
